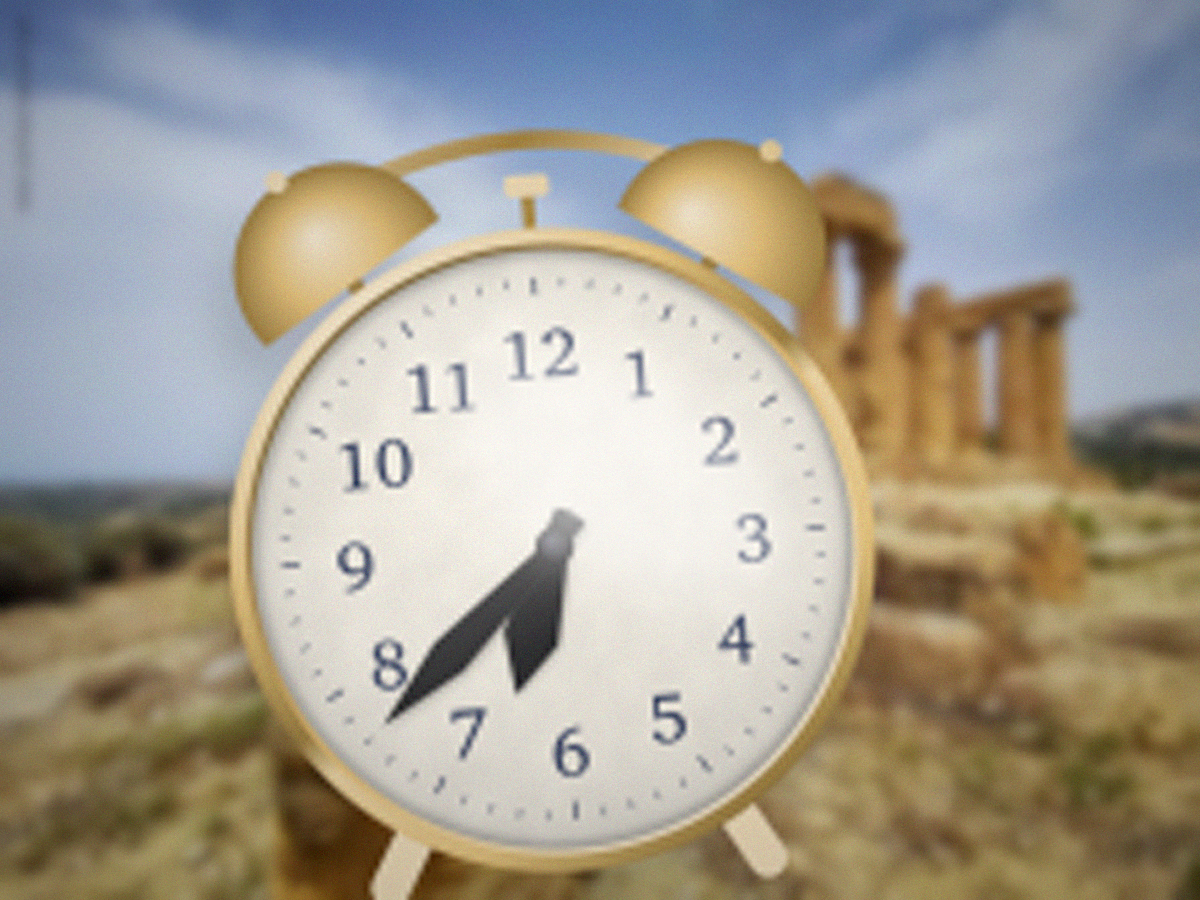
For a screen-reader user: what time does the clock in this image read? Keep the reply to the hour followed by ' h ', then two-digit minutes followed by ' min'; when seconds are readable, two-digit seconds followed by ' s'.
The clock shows 6 h 38 min
